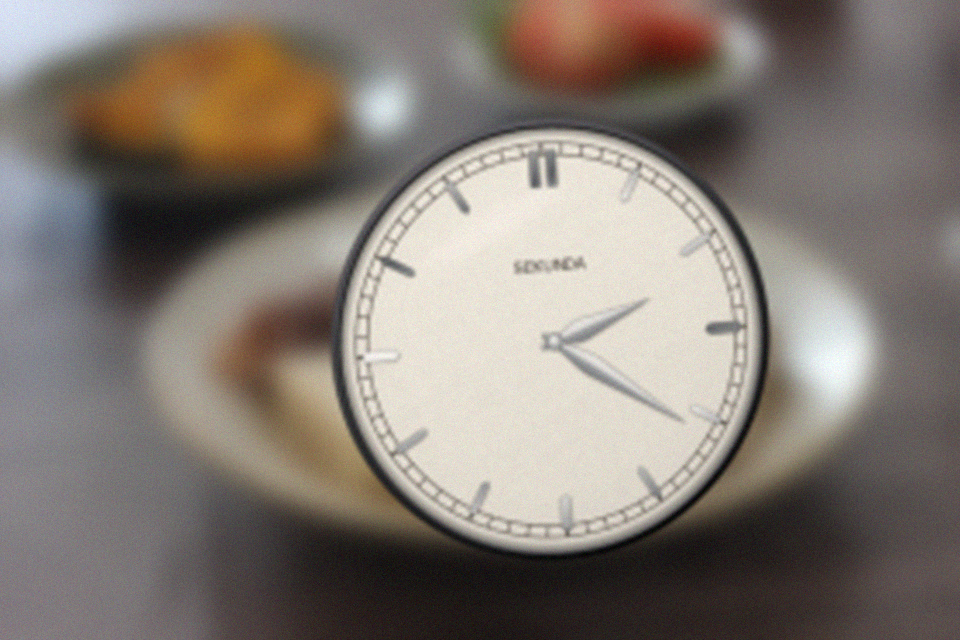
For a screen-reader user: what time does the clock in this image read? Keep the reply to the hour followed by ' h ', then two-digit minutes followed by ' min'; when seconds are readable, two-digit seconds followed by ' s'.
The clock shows 2 h 21 min
